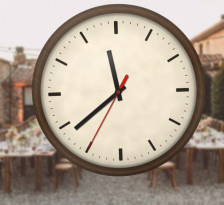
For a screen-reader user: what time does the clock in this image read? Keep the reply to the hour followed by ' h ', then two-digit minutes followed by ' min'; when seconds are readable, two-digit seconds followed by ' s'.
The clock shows 11 h 38 min 35 s
